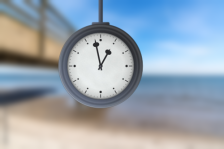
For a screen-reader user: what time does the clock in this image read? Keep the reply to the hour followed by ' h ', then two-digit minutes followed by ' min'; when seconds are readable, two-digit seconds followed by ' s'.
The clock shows 12 h 58 min
